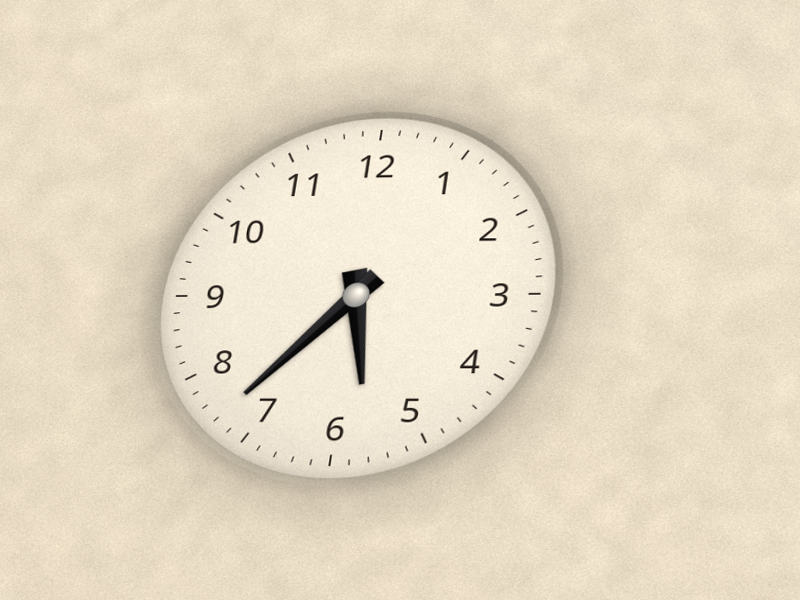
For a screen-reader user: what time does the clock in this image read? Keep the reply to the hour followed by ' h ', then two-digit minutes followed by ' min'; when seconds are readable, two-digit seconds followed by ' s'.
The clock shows 5 h 37 min
